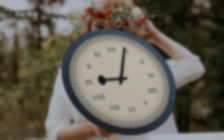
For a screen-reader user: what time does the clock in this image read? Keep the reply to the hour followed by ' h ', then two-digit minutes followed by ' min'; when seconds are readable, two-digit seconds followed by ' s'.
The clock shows 9 h 04 min
